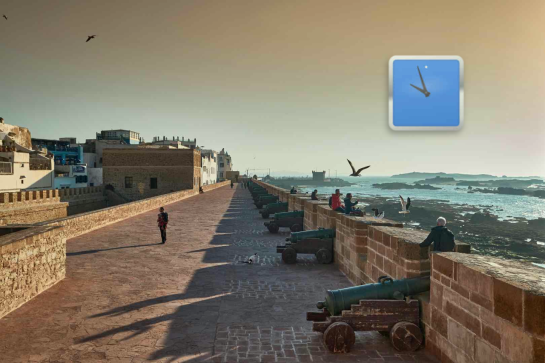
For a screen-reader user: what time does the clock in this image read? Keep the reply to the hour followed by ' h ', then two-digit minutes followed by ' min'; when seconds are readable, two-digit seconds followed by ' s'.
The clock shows 9 h 57 min
